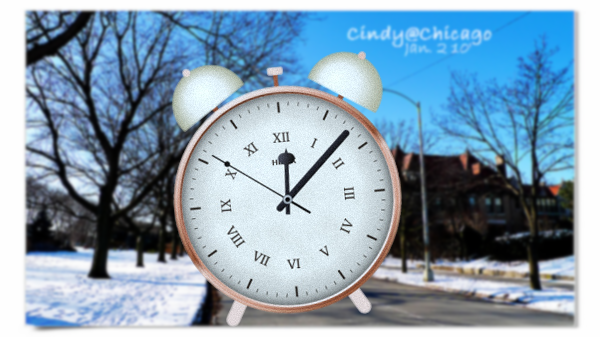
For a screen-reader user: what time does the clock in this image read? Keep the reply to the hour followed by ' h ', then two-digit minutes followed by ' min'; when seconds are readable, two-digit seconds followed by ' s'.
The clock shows 12 h 07 min 51 s
